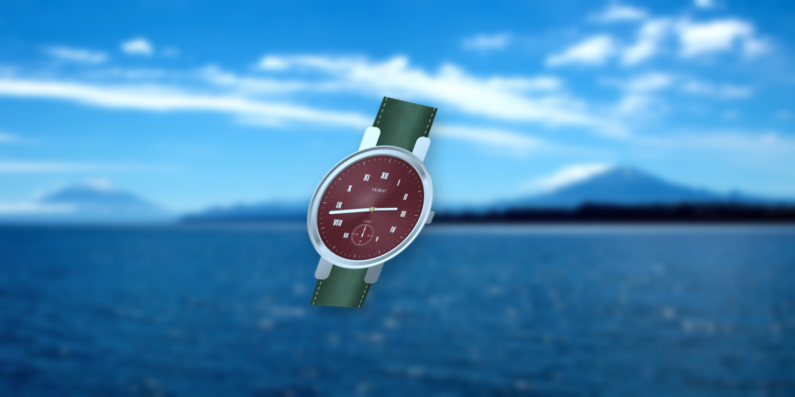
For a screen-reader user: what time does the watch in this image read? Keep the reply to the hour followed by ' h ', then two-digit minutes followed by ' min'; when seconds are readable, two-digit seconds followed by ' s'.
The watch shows 2 h 43 min
